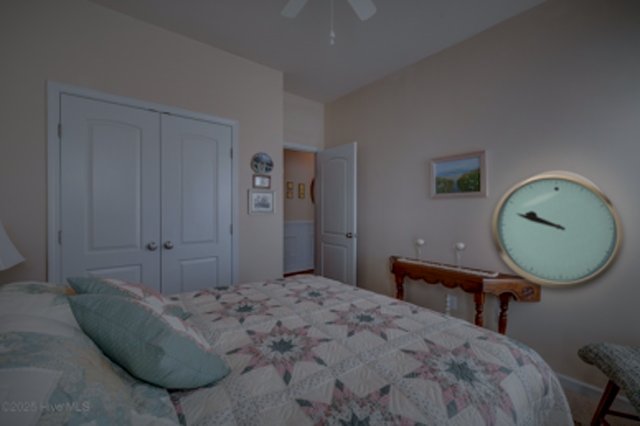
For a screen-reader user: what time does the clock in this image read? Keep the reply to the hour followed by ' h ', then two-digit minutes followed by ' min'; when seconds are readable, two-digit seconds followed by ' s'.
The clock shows 9 h 48 min
